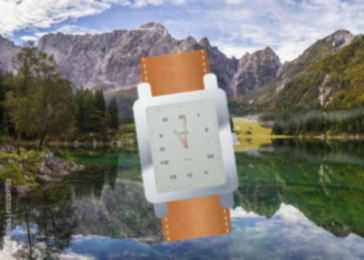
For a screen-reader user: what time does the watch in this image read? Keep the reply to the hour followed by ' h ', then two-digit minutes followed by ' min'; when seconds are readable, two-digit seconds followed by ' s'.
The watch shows 11 h 01 min
